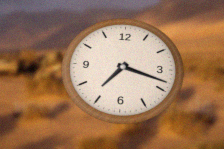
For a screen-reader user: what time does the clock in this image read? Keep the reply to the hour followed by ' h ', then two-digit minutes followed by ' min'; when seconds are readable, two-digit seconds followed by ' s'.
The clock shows 7 h 18 min
